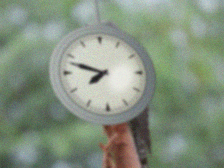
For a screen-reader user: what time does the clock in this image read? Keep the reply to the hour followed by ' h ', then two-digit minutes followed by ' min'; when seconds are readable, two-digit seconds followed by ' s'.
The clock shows 7 h 48 min
